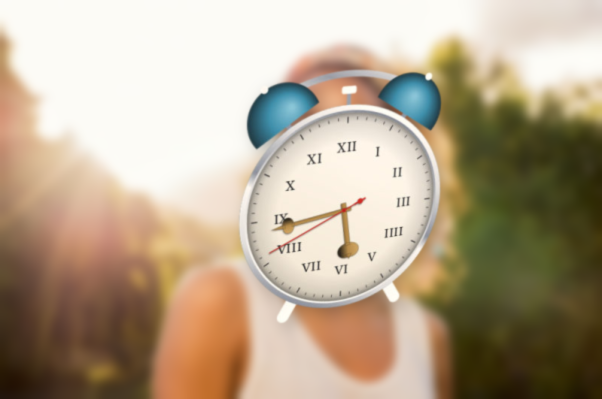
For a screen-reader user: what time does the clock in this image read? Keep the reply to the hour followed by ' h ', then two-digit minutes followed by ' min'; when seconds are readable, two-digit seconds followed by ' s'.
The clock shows 5 h 43 min 41 s
